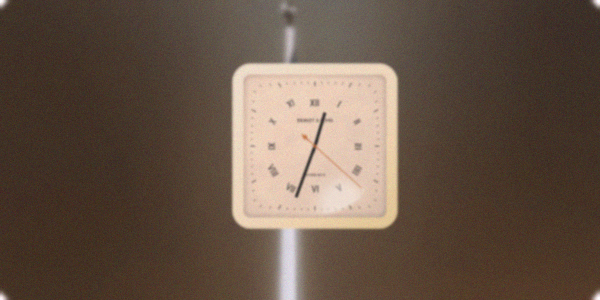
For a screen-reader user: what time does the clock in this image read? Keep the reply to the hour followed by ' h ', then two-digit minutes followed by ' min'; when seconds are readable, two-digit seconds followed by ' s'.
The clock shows 12 h 33 min 22 s
